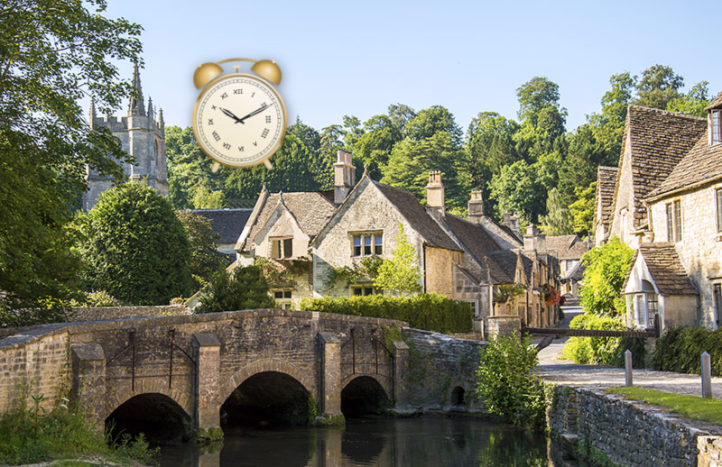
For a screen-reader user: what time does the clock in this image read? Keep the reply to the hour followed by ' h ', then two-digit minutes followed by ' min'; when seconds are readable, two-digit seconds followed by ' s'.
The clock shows 10 h 11 min
